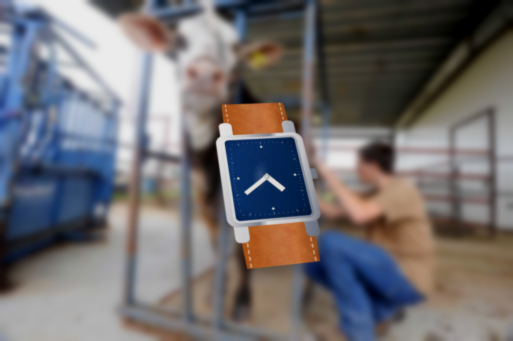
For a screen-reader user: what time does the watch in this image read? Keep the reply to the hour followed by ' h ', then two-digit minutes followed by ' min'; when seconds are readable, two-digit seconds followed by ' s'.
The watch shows 4 h 39 min
